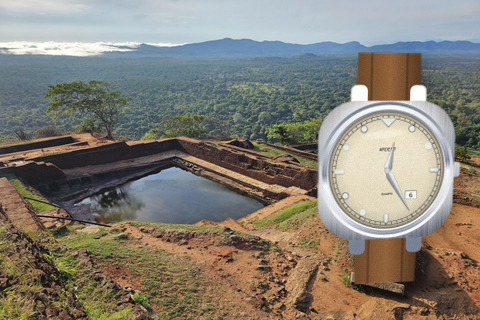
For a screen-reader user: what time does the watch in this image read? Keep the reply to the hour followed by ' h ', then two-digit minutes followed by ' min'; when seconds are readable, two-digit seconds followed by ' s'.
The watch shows 12 h 25 min
